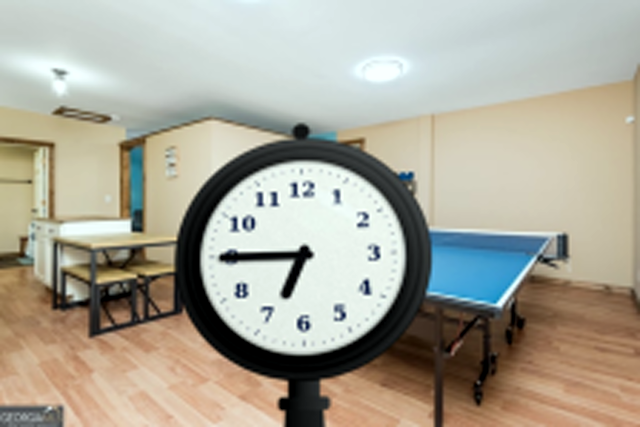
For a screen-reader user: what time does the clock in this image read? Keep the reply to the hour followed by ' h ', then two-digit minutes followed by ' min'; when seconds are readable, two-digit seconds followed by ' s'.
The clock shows 6 h 45 min
